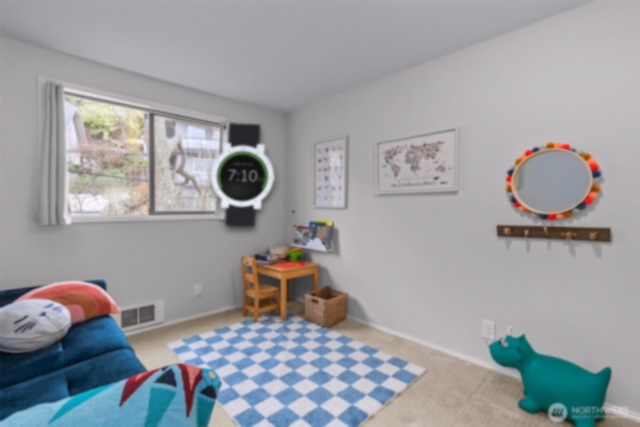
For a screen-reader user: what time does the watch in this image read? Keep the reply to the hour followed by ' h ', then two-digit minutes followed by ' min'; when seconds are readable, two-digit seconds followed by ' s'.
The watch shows 7 h 10 min
